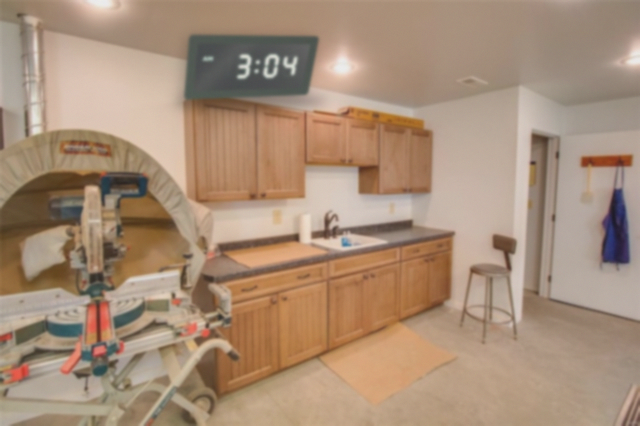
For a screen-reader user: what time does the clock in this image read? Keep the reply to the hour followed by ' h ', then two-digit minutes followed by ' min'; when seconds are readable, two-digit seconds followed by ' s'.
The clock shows 3 h 04 min
